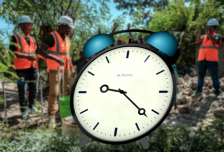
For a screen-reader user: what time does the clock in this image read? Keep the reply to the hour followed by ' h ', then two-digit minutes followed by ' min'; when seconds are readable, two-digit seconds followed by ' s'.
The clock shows 9 h 22 min
